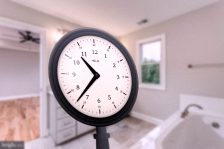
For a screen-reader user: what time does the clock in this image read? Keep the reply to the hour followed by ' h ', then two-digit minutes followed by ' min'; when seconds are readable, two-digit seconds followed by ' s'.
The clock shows 10 h 37 min
